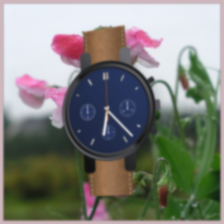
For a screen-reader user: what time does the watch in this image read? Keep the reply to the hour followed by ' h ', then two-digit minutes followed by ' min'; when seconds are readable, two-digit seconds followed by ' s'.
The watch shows 6 h 23 min
